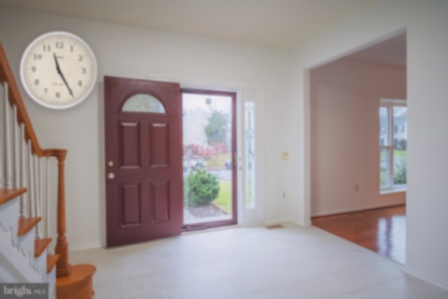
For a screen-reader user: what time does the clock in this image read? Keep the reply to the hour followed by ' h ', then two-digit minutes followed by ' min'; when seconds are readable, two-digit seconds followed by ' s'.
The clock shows 11 h 25 min
